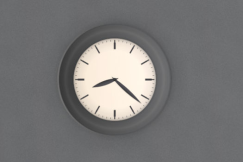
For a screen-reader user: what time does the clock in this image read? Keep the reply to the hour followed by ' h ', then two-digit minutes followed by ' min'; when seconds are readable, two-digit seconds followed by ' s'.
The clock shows 8 h 22 min
